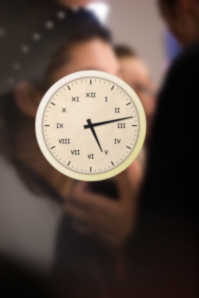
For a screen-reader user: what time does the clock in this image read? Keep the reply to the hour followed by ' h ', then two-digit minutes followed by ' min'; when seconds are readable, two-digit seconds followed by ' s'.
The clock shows 5 h 13 min
